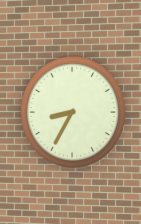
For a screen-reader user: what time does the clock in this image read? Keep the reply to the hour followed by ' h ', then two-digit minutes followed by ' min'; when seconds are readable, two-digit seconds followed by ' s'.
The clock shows 8 h 35 min
